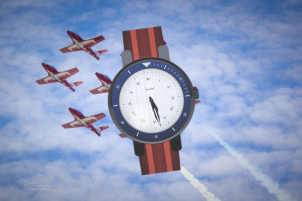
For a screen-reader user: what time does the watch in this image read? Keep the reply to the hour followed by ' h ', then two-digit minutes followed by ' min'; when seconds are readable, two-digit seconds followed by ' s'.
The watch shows 5 h 28 min
